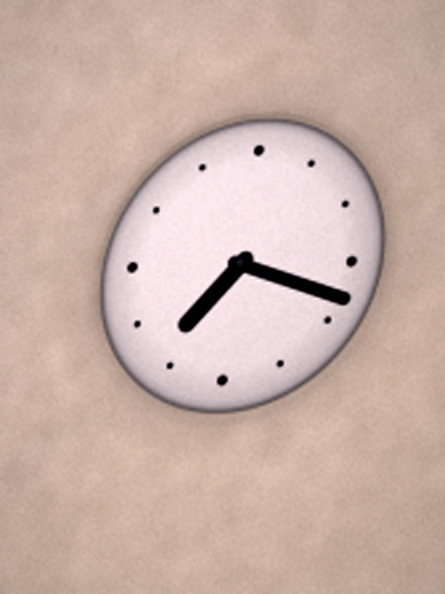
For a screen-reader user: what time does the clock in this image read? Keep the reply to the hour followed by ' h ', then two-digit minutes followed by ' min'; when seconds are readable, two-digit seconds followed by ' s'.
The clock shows 7 h 18 min
